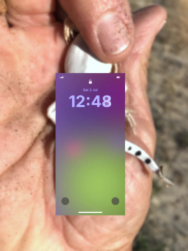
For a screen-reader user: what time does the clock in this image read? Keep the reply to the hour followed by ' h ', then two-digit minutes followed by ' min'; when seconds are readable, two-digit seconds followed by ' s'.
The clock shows 12 h 48 min
